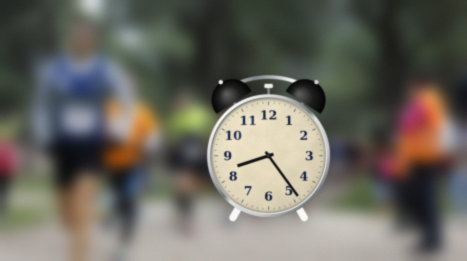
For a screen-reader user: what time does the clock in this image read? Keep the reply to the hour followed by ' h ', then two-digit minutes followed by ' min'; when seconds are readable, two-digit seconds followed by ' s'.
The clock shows 8 h 24 min
